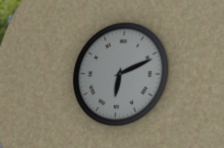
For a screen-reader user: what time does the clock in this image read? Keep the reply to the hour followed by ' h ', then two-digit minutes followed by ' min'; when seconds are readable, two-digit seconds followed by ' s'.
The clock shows 6 h 11 min
